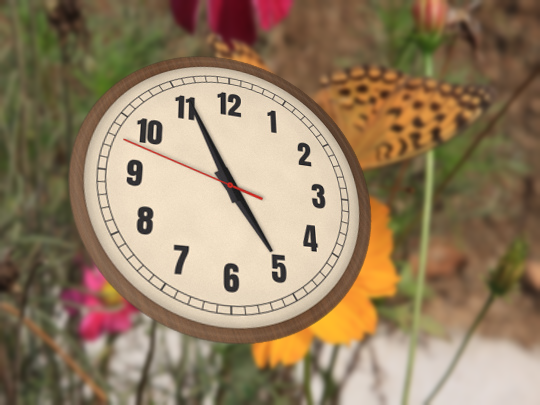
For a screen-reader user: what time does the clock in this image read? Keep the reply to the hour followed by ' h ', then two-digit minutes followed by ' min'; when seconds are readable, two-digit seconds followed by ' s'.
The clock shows 4 h 55 min 48 s
